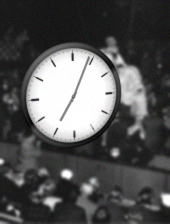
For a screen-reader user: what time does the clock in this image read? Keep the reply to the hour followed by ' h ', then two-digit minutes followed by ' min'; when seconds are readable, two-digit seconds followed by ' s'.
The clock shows 7 h 04 min
